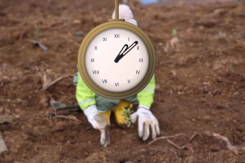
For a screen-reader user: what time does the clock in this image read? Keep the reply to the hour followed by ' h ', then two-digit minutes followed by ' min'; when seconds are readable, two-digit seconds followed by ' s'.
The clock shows 1 h 08 min
